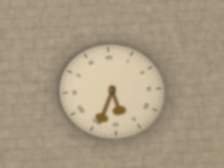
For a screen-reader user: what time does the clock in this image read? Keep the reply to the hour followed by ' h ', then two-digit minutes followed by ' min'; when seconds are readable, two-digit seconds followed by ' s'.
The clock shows 5 h 34 min
